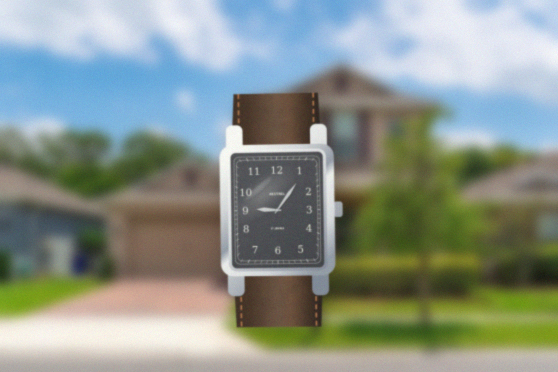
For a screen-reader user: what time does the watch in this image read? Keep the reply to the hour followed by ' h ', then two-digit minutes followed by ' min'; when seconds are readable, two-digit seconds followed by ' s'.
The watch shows 9 h 06 min
